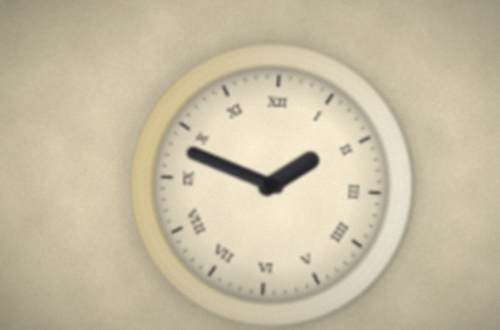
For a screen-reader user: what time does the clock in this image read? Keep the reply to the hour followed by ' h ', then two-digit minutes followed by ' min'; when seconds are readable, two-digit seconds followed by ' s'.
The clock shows 1 h 48 min
